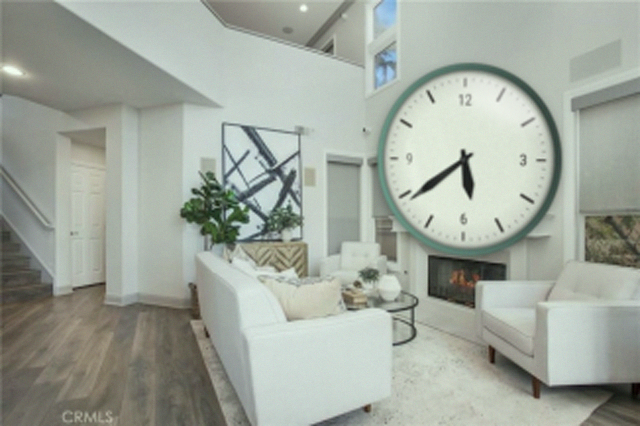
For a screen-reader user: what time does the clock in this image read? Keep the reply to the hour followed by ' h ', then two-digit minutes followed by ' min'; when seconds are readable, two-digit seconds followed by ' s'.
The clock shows 5 h 39 min
